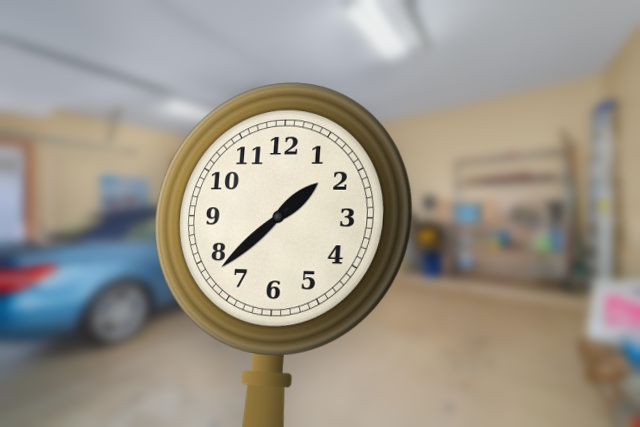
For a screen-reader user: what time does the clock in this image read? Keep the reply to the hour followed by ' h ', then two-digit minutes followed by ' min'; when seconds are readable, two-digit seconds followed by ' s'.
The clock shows 1 h 38 min
